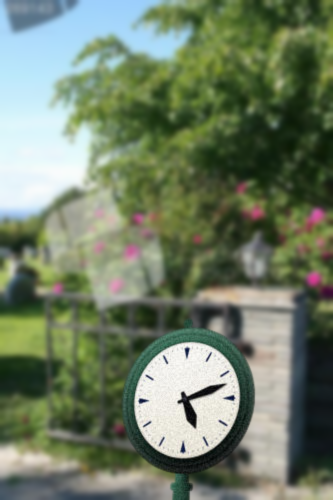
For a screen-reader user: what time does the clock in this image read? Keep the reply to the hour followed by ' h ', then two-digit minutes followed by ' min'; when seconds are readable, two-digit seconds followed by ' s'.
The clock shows 5 h 12 min
